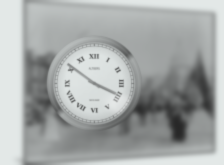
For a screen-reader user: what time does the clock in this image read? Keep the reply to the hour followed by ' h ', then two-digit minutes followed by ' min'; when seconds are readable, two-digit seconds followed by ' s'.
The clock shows 3 h 51 min
